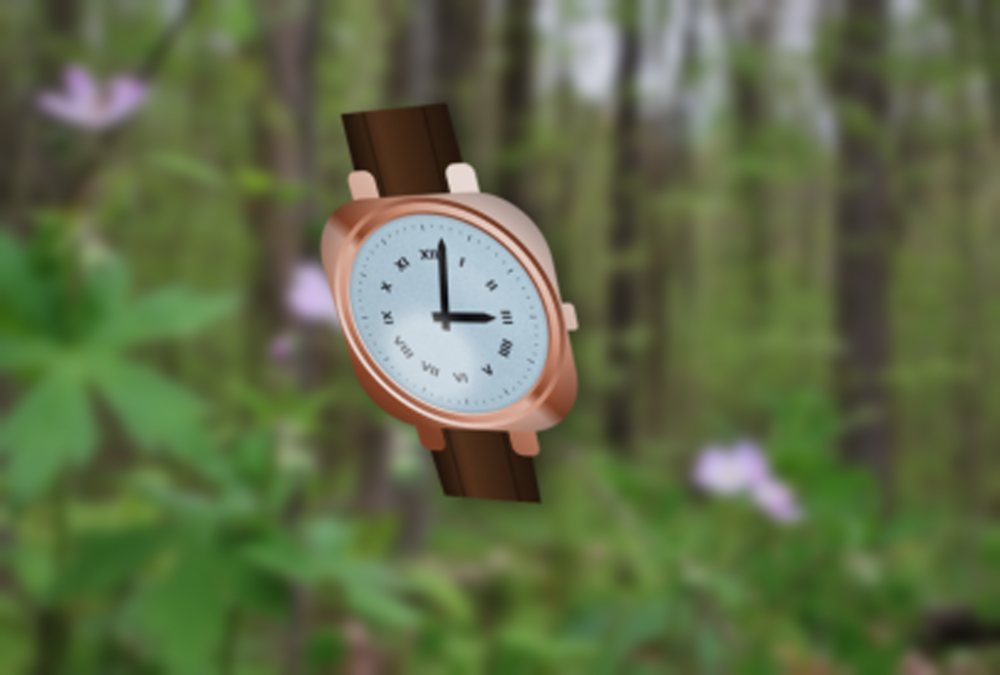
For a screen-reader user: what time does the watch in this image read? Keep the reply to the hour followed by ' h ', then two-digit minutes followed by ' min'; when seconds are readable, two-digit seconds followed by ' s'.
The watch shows 3 h 02 min
